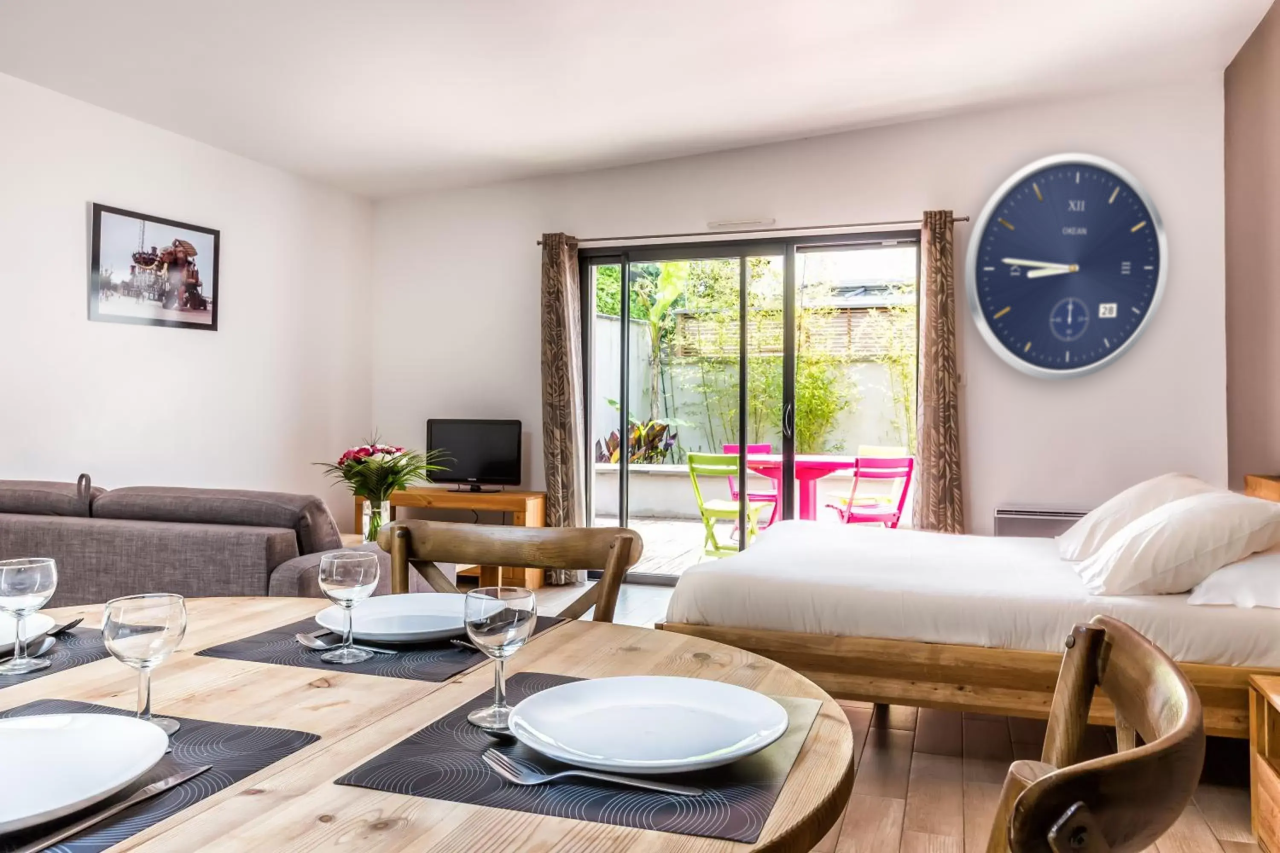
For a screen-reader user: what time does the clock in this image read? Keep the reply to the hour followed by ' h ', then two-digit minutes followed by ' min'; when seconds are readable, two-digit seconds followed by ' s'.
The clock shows 8 h 46 min
